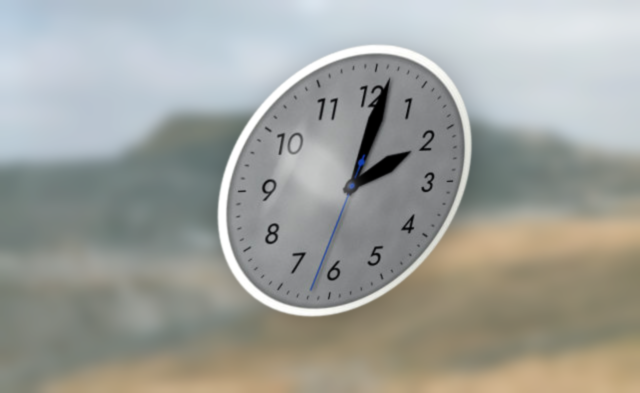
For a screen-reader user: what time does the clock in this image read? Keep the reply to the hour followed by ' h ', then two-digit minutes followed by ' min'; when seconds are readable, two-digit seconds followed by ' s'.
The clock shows 2 h 01 min 32 s
